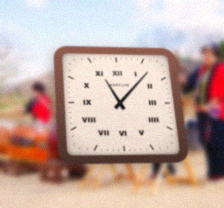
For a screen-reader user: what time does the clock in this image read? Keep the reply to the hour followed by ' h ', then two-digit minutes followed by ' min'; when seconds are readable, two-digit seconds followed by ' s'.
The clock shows 11 h 07 min
